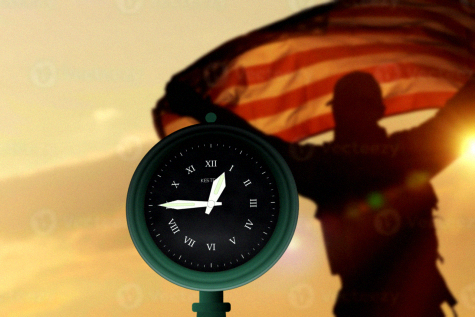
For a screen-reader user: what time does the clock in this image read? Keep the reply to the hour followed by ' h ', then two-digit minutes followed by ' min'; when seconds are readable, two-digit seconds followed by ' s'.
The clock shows 12 h 45 min
